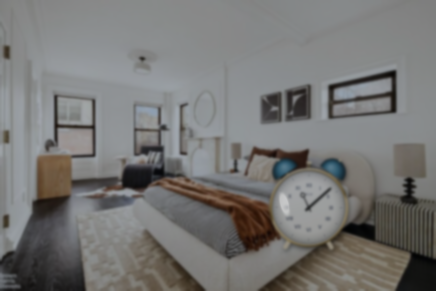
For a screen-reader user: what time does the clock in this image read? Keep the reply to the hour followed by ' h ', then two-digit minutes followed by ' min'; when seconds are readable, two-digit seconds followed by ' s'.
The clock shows 11 h 08 min
